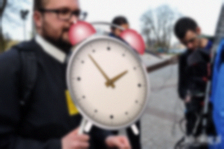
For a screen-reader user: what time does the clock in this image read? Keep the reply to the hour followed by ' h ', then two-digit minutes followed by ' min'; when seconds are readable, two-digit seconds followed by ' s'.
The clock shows 1 h 53 min
